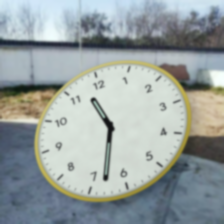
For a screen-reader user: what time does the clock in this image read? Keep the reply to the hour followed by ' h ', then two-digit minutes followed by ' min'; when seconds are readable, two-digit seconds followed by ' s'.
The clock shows 11 h 33 min
